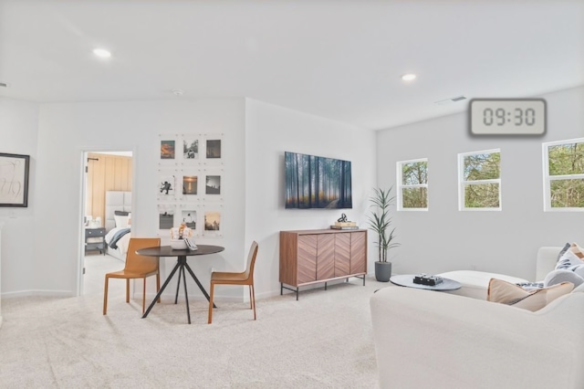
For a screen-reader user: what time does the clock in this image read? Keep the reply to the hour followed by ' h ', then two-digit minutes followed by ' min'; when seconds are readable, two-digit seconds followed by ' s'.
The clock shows 9 h 30 min
